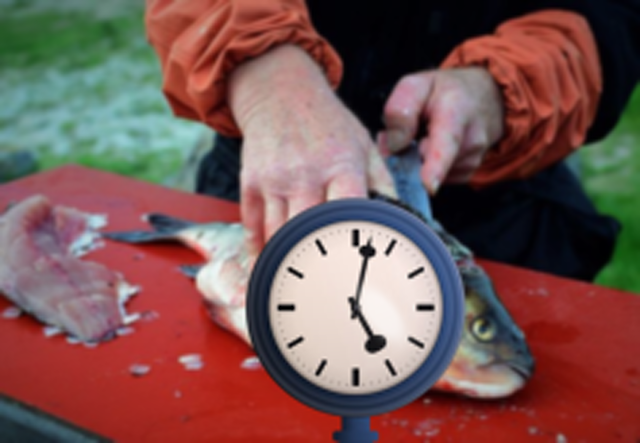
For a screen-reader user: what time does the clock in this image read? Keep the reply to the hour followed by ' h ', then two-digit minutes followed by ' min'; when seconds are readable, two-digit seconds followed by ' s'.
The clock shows 5 h 02 min
